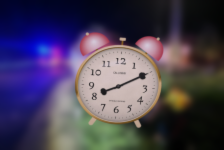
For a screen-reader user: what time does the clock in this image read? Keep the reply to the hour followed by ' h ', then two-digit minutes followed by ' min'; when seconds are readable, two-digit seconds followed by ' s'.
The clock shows 8 h 10 min
